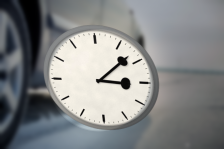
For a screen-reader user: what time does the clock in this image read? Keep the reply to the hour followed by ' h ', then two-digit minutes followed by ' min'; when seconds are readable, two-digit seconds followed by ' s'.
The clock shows 3 h 08 min
